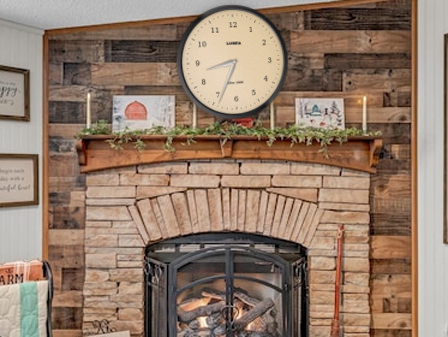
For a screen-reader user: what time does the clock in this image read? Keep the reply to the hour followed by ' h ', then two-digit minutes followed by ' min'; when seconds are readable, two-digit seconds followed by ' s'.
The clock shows 8 h 34 min
